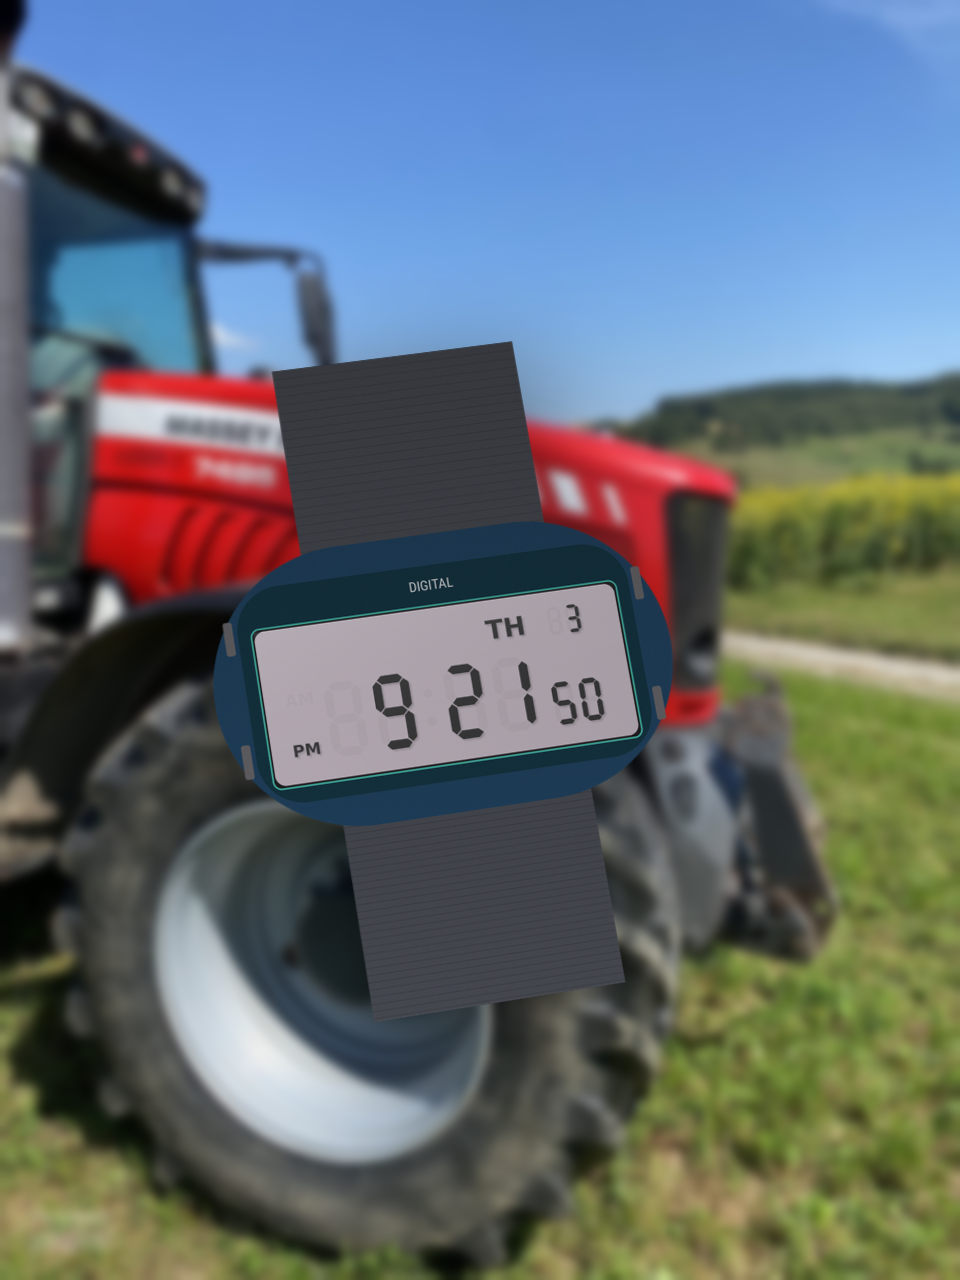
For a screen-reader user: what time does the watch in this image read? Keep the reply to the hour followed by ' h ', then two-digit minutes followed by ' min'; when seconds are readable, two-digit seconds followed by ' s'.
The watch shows 9 h 21 min 50 s
